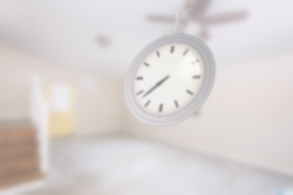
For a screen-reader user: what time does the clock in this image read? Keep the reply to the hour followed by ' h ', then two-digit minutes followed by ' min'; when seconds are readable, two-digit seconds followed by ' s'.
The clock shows 7 h 38 min
